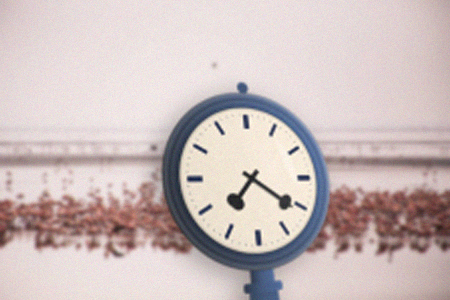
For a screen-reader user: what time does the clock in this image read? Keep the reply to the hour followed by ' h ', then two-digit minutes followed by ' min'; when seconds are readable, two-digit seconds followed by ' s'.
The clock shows 7 h 21 min
